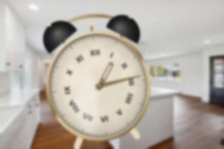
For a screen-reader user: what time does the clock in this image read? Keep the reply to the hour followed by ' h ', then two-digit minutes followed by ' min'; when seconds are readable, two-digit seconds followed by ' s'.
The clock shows 1 h 14 min
